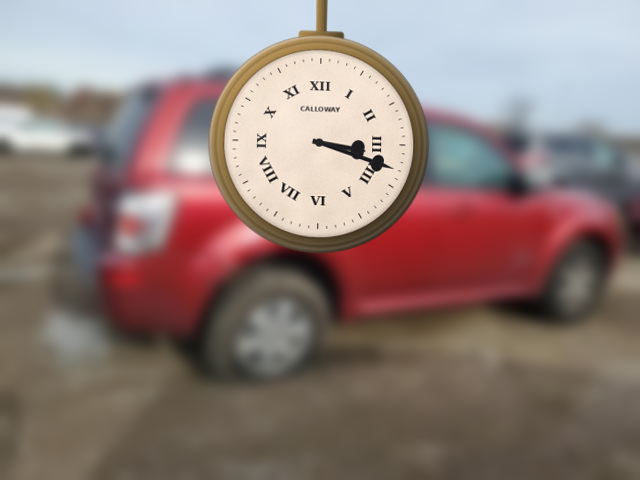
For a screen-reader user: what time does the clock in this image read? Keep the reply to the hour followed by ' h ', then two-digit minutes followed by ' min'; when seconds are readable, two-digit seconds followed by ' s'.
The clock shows 3 h 18 min
